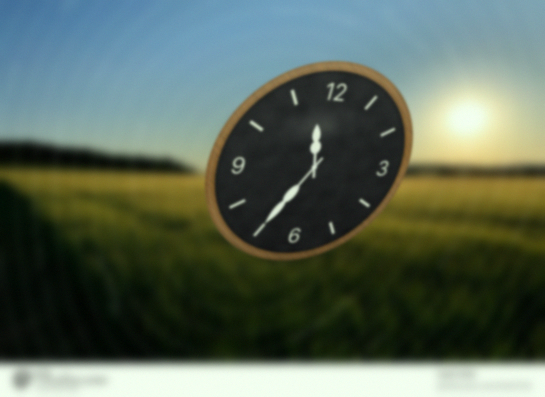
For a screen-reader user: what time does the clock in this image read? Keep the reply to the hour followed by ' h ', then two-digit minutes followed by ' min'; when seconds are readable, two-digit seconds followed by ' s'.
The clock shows 11 h 35 min
